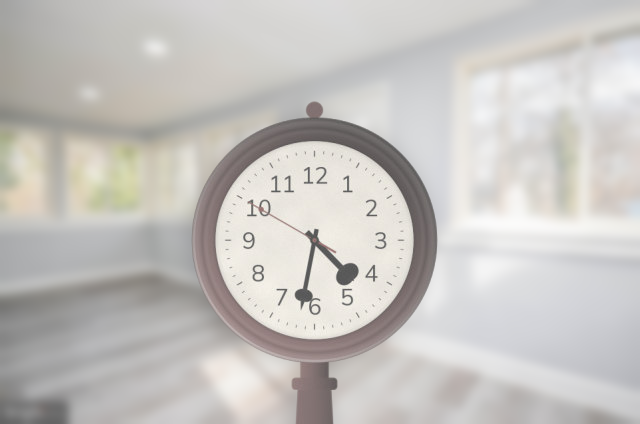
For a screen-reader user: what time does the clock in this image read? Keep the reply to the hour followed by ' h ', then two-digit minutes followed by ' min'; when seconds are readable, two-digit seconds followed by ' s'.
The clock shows 4 h 31 min 50 s
